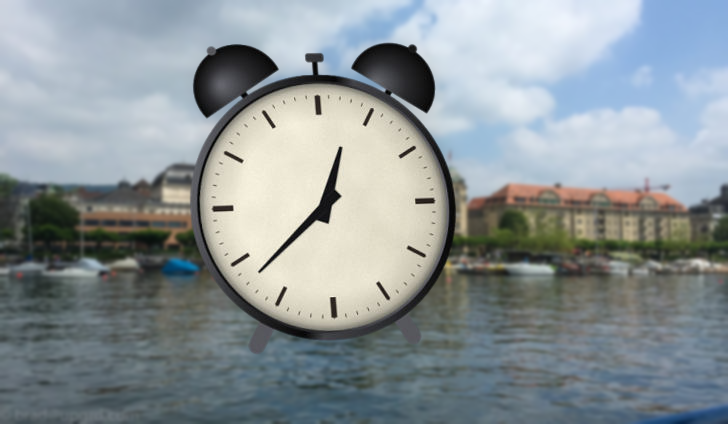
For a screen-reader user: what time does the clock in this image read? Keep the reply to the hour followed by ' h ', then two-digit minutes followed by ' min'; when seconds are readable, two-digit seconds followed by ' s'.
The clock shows 12 h 38 min
